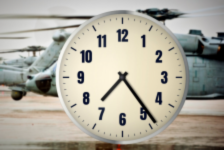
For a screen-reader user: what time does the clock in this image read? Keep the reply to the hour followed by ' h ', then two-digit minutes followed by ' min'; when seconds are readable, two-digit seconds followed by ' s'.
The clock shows 7 h 24 min
